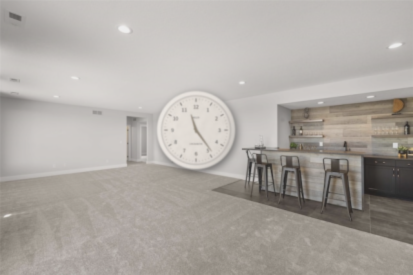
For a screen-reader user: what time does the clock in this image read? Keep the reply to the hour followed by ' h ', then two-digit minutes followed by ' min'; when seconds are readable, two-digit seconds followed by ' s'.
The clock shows 11 h 24 min
